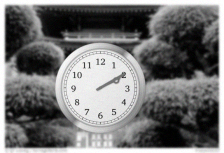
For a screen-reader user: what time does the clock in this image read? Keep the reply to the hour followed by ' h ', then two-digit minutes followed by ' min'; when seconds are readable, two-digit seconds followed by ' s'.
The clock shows 2 h 10 min
